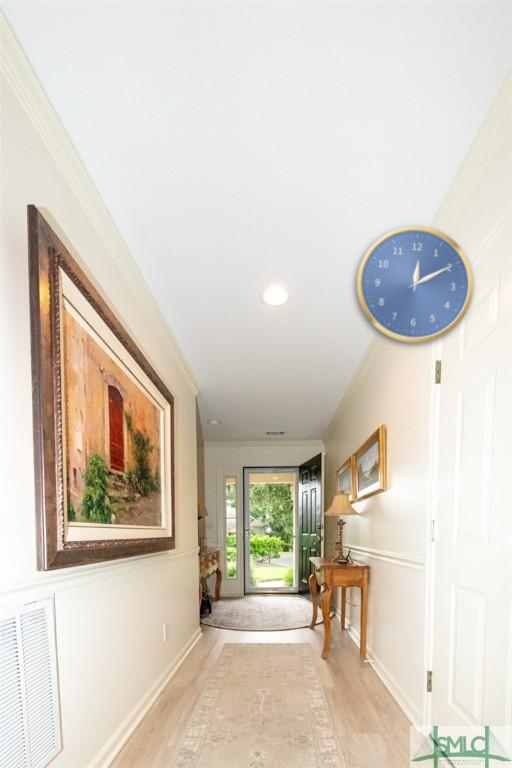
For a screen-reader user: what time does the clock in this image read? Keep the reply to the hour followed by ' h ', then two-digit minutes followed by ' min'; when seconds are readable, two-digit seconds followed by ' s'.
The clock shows 12 h 10 min
